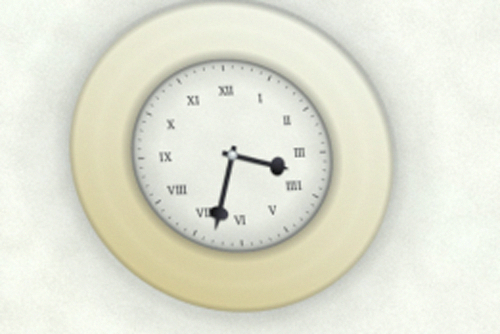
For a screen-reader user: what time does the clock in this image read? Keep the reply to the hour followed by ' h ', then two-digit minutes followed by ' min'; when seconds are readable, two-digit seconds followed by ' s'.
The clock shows 3 h 33 min
